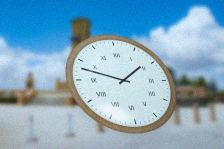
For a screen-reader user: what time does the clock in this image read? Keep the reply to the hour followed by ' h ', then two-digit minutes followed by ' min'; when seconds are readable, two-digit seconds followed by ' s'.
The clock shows 1 h 48 min
